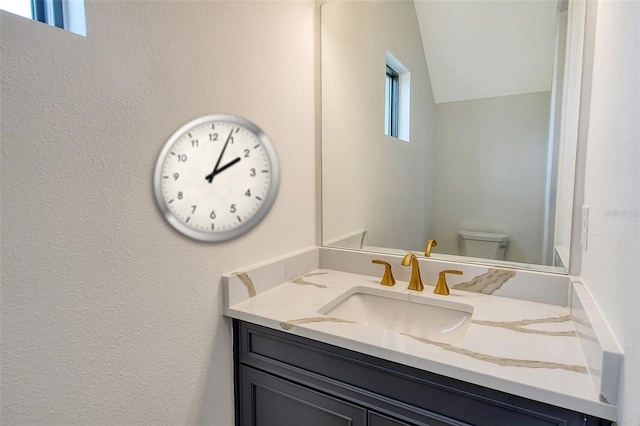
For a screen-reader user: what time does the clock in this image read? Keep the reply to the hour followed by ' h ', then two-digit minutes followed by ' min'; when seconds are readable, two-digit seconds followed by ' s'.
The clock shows 2 h 04 min
